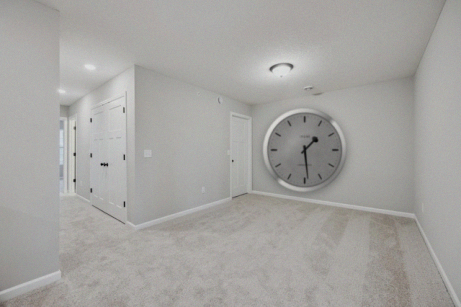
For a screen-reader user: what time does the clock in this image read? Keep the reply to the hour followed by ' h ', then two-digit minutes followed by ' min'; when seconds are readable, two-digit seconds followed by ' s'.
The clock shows 1 h 29 min
